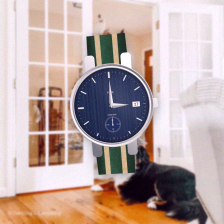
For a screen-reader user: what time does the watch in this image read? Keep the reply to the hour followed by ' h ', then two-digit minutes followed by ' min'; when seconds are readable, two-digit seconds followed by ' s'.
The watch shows 3 h 00 min
